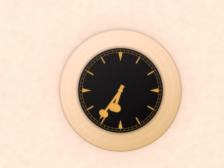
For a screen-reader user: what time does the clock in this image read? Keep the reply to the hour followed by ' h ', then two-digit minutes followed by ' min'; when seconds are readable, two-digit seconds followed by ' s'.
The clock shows 6 h 36 min
